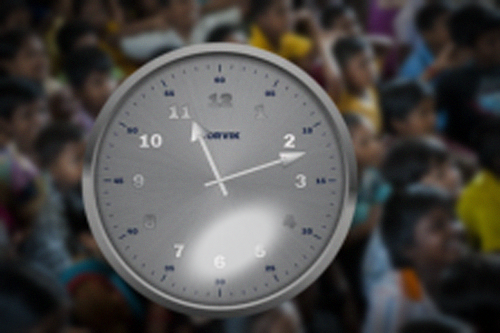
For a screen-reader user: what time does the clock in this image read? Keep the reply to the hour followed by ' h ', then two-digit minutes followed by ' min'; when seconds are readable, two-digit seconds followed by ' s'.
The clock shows 11 h 12 min
